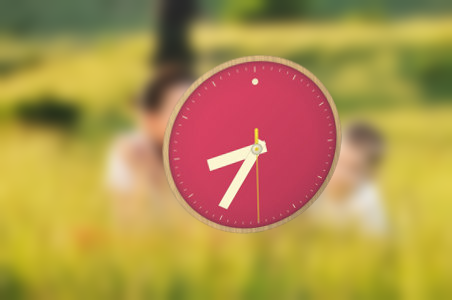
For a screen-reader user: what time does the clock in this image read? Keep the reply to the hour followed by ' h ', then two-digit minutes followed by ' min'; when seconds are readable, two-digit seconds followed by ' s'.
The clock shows 8 h 35 min 30 s
